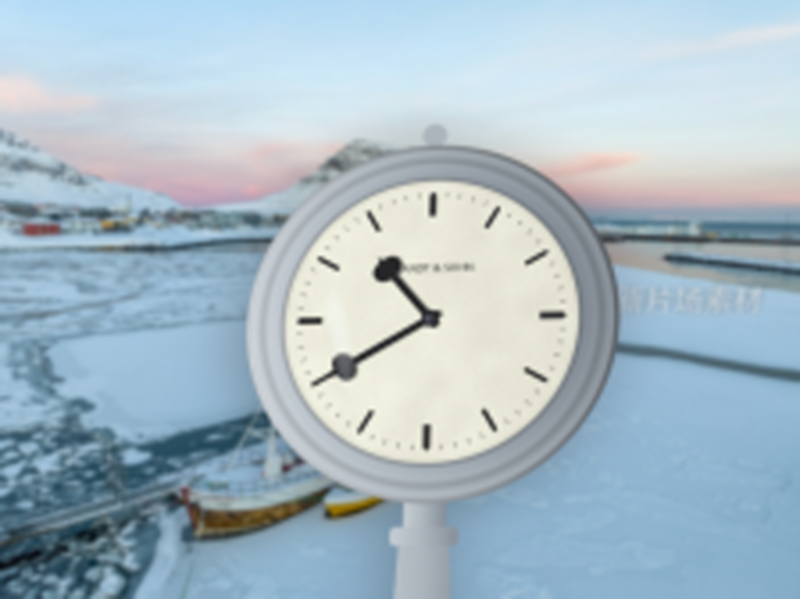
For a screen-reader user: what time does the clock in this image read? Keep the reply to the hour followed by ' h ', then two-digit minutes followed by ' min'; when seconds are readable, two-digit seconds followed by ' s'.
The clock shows 10 h 40 min
